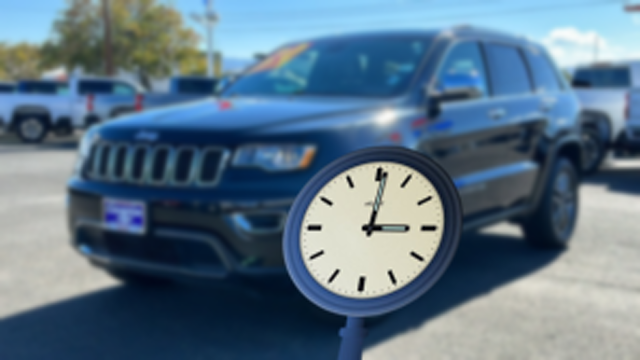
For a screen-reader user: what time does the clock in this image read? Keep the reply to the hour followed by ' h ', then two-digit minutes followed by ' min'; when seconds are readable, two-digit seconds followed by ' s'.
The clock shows 3 h 01 min
